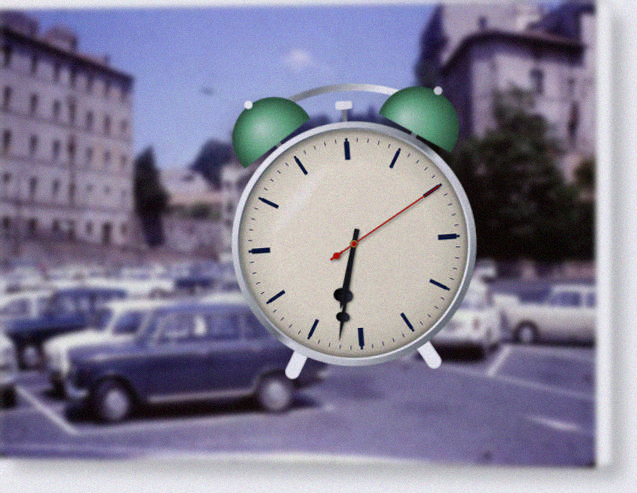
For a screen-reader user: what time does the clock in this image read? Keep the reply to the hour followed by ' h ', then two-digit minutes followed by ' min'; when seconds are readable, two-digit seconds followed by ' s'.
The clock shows 6 h 32 min 10 s
